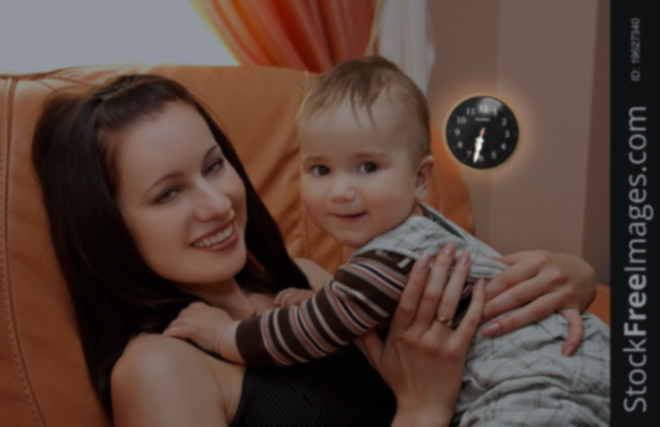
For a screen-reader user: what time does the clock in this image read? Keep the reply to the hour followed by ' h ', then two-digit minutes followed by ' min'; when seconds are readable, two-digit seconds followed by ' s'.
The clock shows 6 h 32 min
